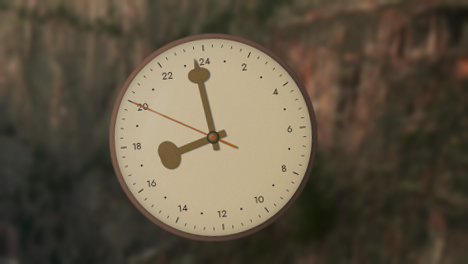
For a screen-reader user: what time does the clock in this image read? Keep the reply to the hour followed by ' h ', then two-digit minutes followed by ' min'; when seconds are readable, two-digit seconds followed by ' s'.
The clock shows 16 h 58 min 50 s
